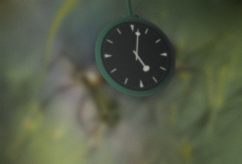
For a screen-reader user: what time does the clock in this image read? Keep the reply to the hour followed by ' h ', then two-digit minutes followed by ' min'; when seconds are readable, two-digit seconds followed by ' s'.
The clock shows 5 h 02 min
